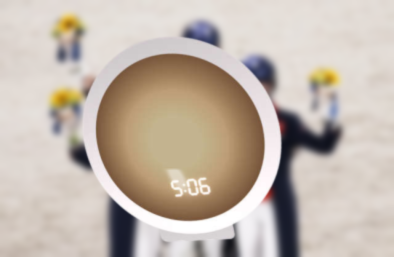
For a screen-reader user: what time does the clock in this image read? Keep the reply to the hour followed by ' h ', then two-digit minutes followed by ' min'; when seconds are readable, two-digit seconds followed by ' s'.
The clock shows 5 h 06 min
